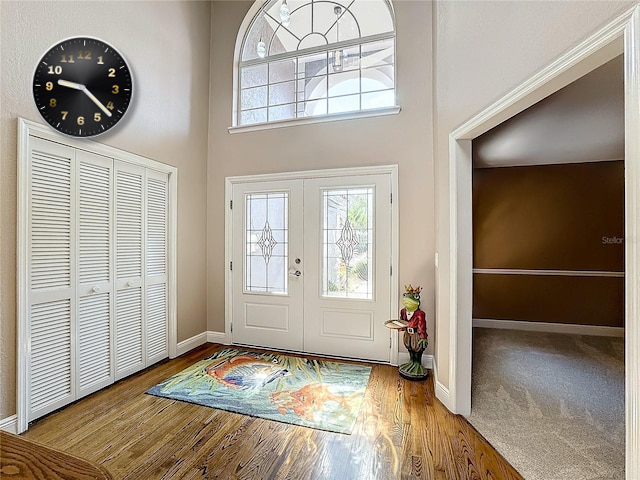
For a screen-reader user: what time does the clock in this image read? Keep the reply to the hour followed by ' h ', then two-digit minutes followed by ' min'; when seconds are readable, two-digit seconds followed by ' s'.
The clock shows 9 h 22 min
